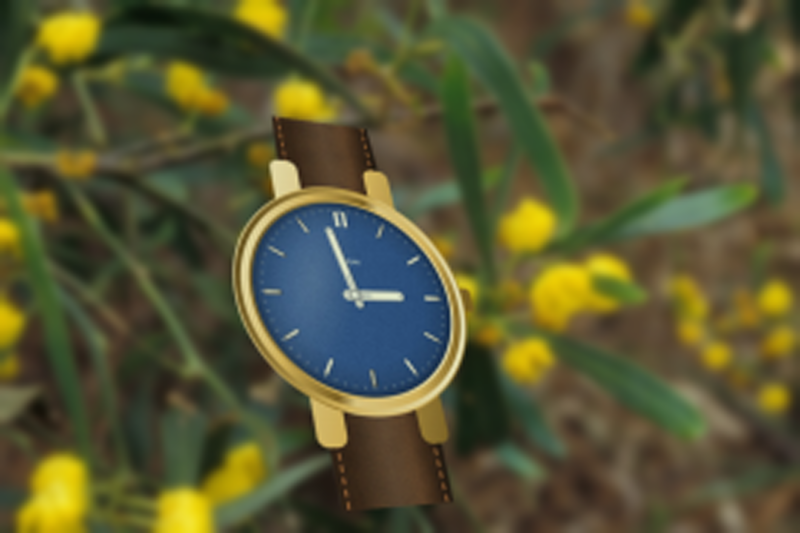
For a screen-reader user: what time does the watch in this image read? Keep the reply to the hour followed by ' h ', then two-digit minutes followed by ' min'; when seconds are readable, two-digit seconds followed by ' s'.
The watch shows 2 h 58 min
